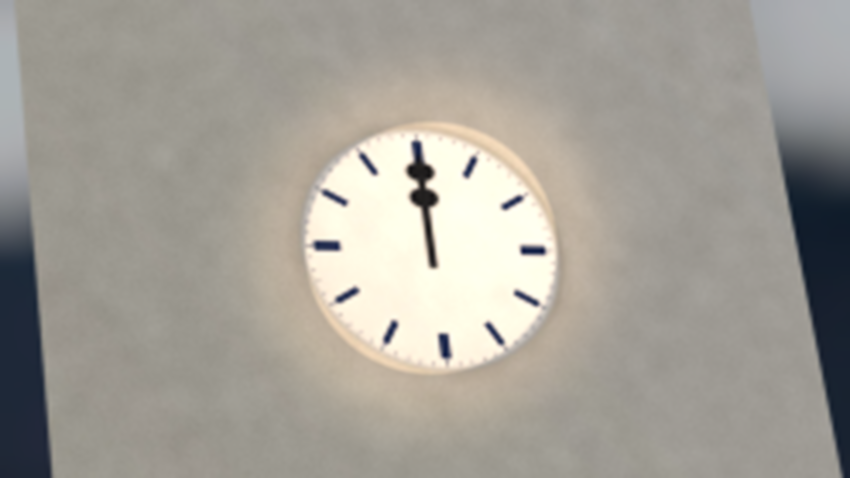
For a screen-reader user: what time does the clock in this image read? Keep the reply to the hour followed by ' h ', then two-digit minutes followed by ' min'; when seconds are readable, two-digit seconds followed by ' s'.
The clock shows 12 h 00 min
